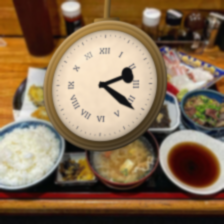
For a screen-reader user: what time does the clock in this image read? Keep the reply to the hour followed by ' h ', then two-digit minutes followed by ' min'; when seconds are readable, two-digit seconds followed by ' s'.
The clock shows 2 h 21 min
